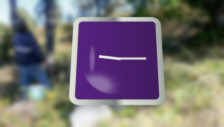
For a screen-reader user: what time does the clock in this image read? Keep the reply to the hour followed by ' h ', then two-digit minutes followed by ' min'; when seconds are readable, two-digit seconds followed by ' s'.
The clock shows 9 h 15 min
